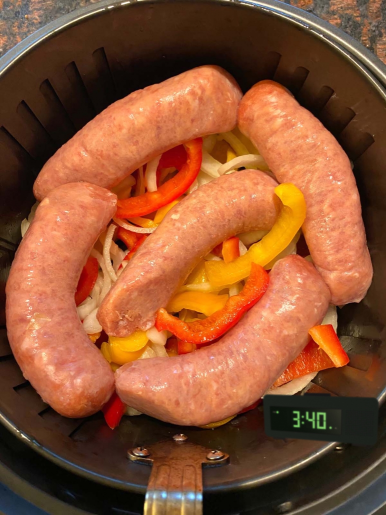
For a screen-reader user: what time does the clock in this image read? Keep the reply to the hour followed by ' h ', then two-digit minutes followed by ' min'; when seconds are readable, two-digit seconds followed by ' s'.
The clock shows 3 h 40 min
